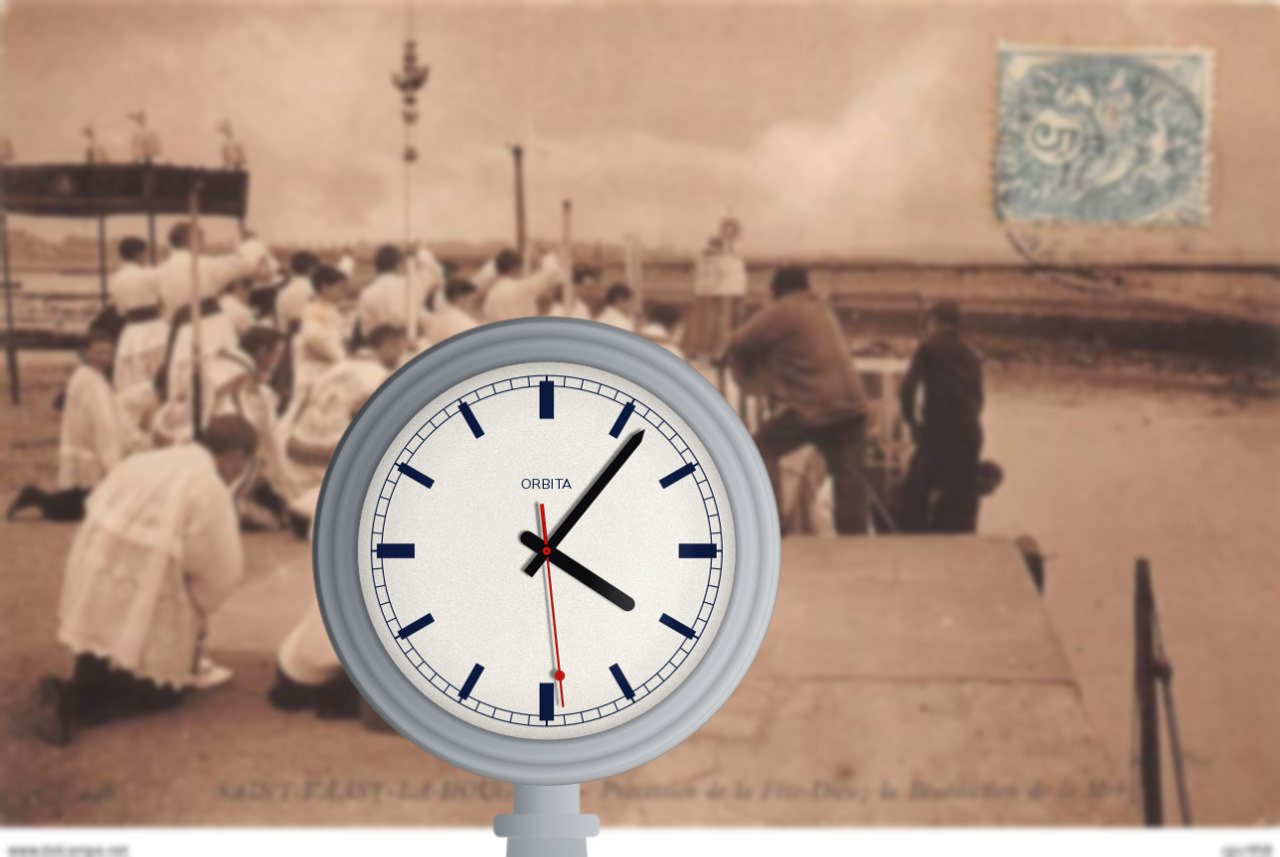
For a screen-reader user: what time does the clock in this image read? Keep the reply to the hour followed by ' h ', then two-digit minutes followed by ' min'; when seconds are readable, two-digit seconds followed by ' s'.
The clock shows 4 h 06 min 29 s
